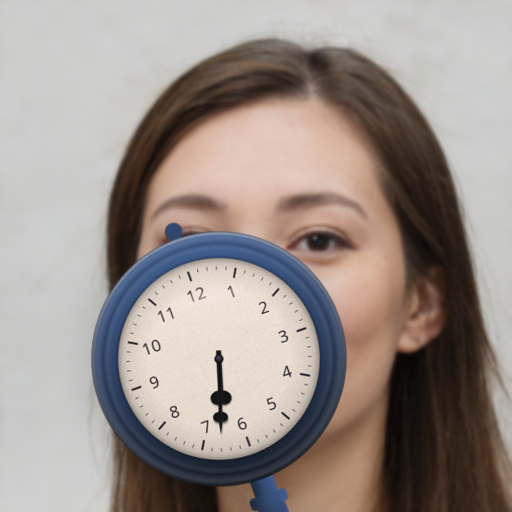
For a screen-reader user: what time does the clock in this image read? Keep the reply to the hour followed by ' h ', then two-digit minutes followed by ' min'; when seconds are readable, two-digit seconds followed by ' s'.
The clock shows 6 h 33 min
